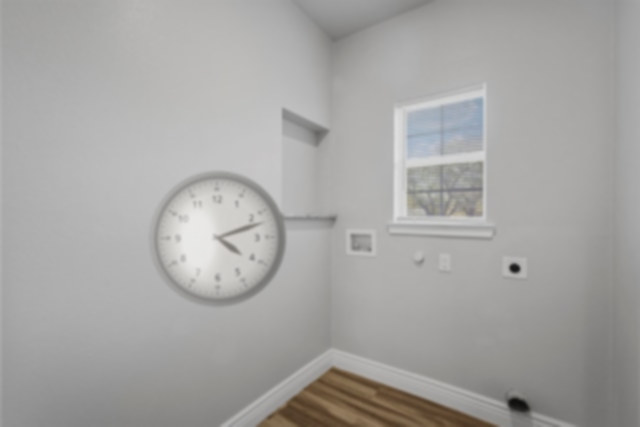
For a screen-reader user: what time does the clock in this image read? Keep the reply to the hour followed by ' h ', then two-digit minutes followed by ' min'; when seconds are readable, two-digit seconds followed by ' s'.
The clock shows 4 h 12 min
